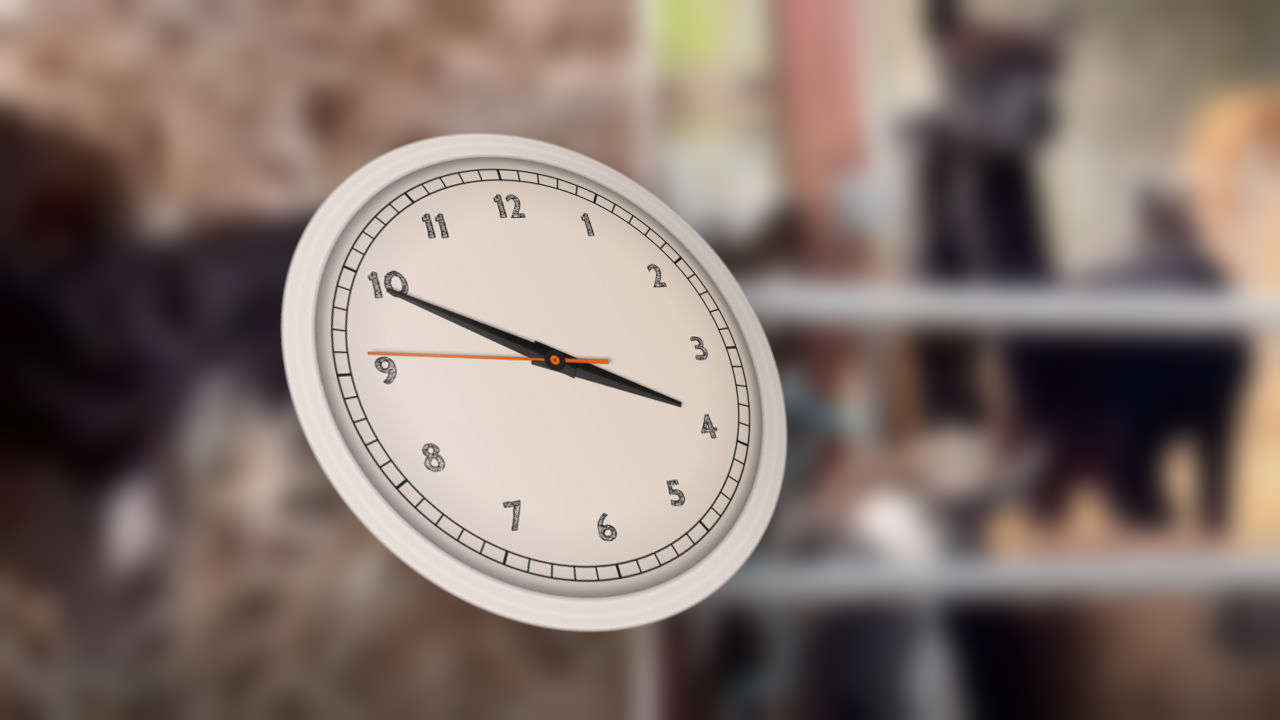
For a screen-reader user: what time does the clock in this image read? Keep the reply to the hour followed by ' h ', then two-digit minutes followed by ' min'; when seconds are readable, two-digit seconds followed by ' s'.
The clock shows 3 h 49 min 46 s
